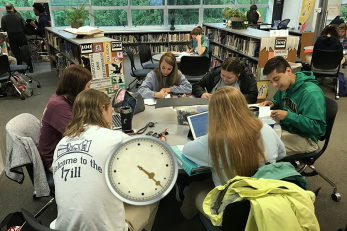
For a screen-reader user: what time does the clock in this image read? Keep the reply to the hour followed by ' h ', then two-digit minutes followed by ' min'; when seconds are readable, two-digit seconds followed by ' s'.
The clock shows 4 h 23 min
